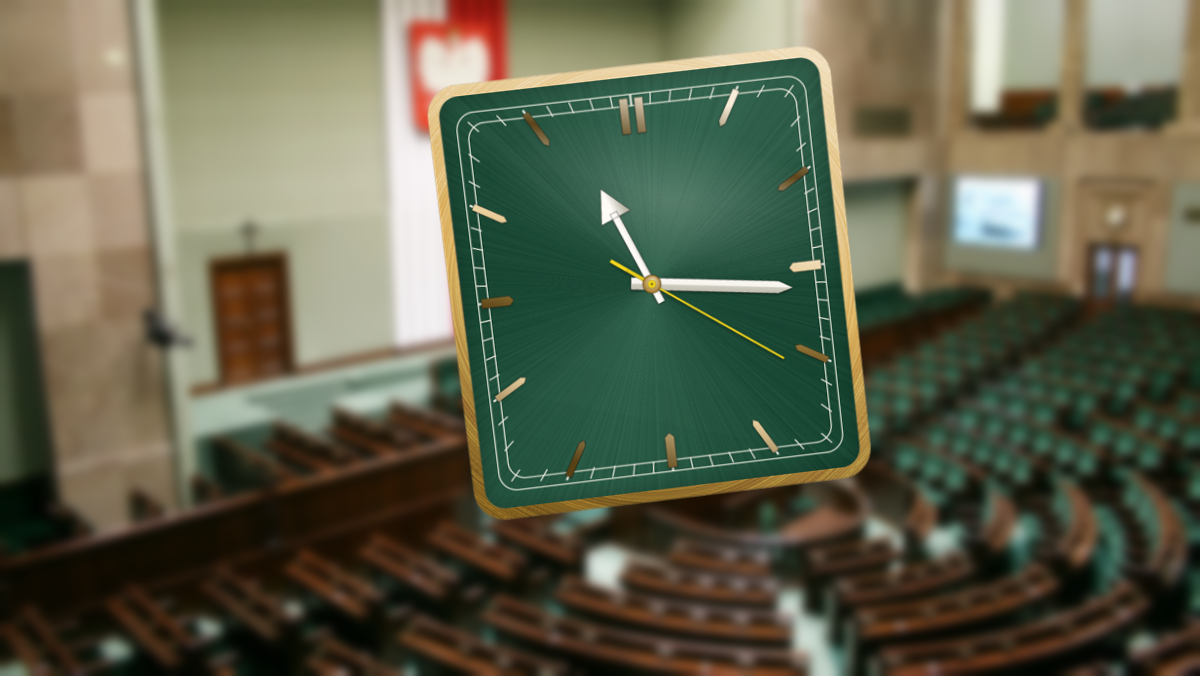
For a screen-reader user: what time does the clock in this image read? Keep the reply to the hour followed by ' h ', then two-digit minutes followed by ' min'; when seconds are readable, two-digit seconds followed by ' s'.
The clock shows 11 h 16 min 21 s
